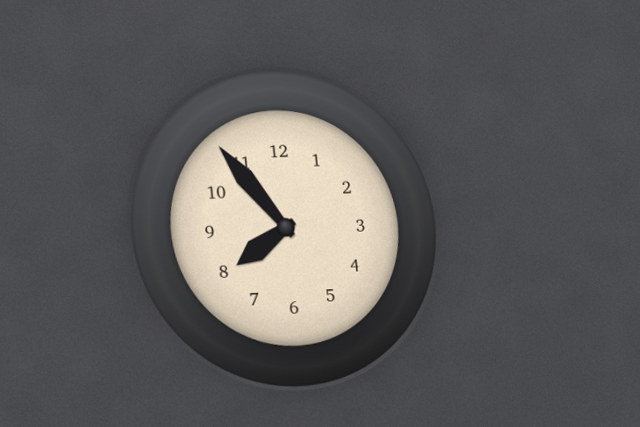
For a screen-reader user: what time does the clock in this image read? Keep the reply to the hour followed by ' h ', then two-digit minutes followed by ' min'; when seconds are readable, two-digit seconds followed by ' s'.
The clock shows 7 h 54 min
